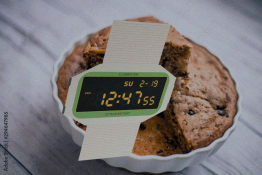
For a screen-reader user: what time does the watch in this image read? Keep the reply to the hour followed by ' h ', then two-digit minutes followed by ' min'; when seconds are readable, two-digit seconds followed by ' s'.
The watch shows 12 h 47 min 55 s
